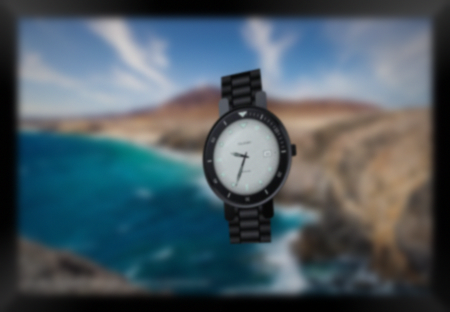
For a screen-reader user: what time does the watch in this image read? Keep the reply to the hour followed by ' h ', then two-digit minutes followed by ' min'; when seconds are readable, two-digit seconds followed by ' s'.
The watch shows 9 h 34 min
